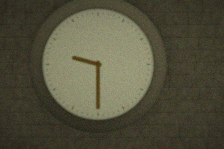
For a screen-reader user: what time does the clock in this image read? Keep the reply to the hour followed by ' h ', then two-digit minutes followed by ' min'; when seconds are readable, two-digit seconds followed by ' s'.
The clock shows 9 h 30 min
